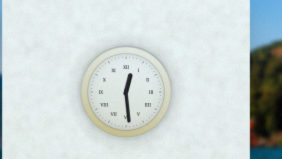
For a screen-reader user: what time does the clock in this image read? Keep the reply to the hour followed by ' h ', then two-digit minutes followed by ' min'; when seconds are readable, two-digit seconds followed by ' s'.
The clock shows 12 h 29 min
